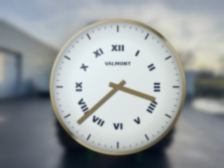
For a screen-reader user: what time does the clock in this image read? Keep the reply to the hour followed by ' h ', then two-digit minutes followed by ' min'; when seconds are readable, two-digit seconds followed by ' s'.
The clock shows 3 h 38 min
